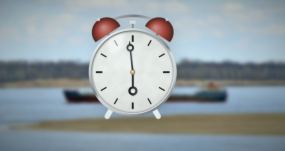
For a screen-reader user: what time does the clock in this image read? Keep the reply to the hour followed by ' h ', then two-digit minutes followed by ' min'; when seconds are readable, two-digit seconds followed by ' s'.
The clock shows 5 h 59 min
